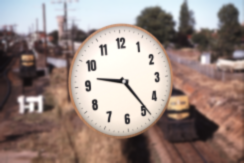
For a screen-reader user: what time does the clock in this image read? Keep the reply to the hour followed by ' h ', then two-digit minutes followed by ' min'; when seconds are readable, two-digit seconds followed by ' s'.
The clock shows 9 h 24 min
